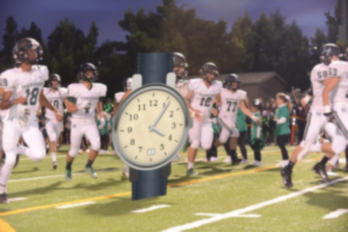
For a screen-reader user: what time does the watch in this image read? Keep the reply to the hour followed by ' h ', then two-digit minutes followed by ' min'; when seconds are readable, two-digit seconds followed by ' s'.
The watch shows 4 h 06 min
